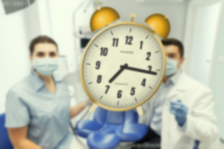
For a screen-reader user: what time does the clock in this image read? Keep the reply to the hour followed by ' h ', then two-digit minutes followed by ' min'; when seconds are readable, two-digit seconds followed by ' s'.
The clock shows 7 h 16 min
